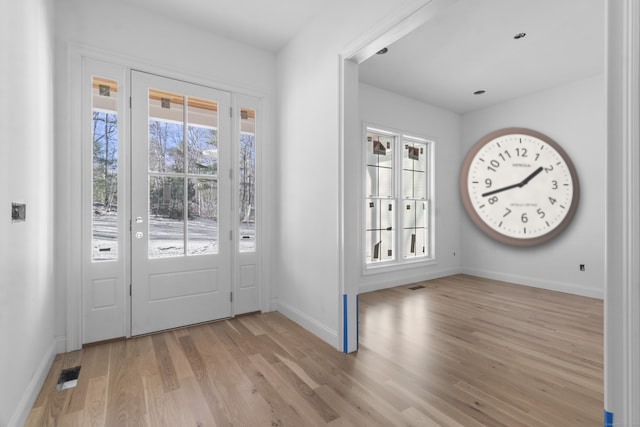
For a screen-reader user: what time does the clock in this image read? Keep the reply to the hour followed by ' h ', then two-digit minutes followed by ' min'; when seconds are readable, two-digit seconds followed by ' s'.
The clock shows 1 h 42 min
